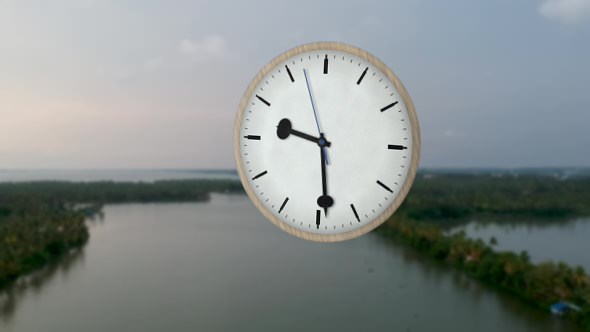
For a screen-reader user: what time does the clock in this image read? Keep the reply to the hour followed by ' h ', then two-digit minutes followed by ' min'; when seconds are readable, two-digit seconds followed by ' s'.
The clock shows 9 h 28 min 57 s
